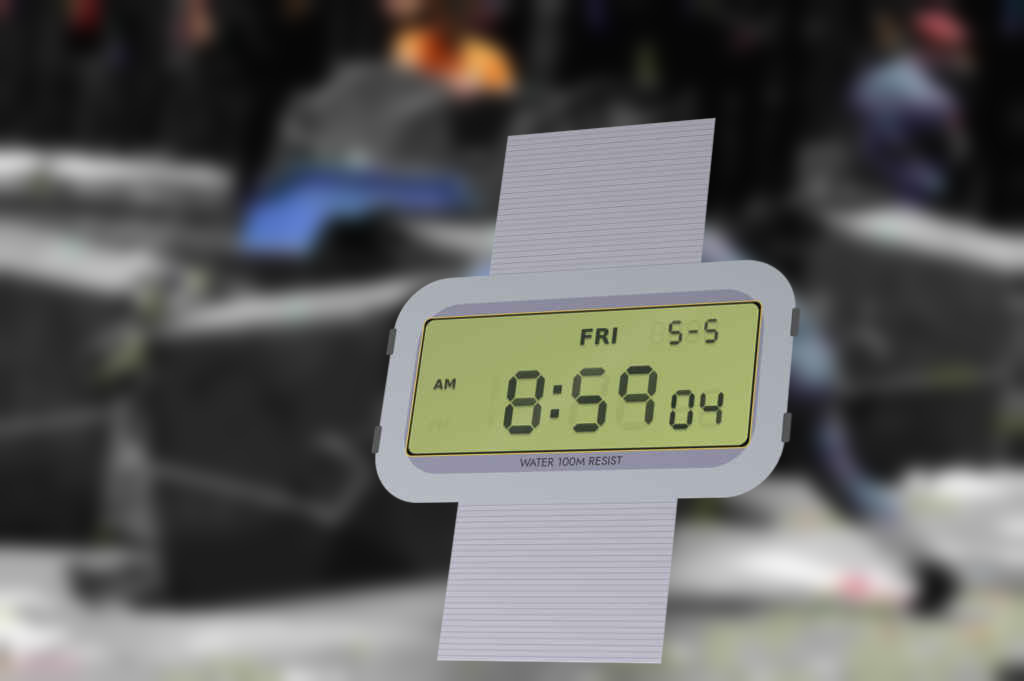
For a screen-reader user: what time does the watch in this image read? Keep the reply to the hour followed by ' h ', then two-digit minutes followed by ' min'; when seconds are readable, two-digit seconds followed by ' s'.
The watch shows 8 h 59 min 04 s
